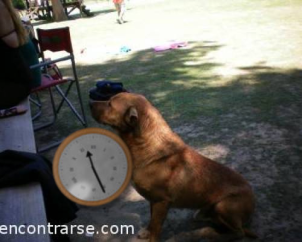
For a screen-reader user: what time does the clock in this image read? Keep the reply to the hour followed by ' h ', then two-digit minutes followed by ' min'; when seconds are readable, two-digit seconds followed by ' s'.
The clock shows 11 h 26 min
